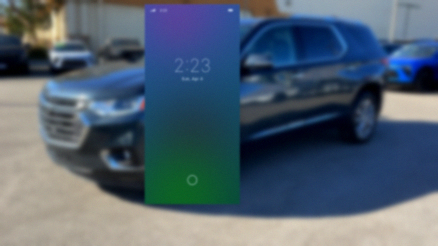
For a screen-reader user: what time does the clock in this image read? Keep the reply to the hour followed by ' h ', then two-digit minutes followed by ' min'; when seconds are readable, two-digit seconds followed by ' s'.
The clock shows 2 h 23 min
